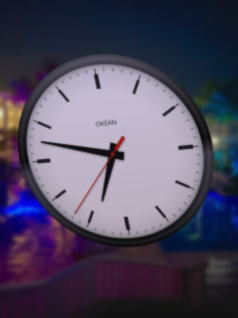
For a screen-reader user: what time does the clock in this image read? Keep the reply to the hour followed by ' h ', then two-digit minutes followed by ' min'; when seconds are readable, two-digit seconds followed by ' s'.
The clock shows 6 h 47 min 37 s
